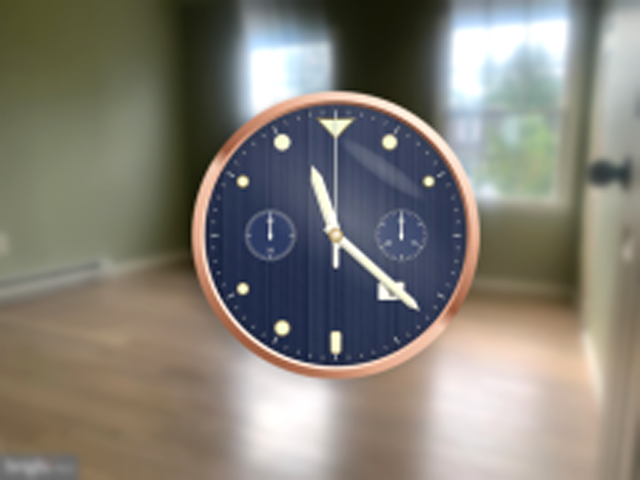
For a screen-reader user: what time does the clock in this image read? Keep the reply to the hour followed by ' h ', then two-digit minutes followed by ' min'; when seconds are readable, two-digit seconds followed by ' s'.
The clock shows 11 h 22 min
